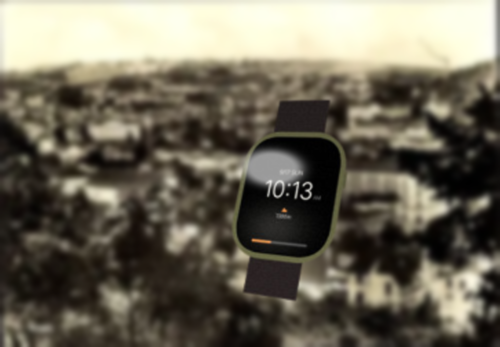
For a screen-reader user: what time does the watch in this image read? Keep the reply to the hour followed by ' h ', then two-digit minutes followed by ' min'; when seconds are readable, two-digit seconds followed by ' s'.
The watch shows 10 h 13 min
